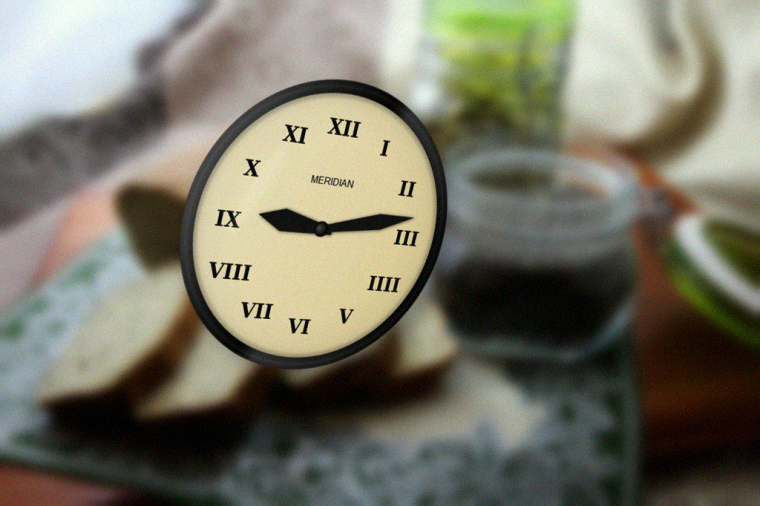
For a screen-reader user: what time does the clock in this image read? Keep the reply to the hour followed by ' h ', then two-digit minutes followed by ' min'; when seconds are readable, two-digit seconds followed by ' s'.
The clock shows 9 h 13 min
